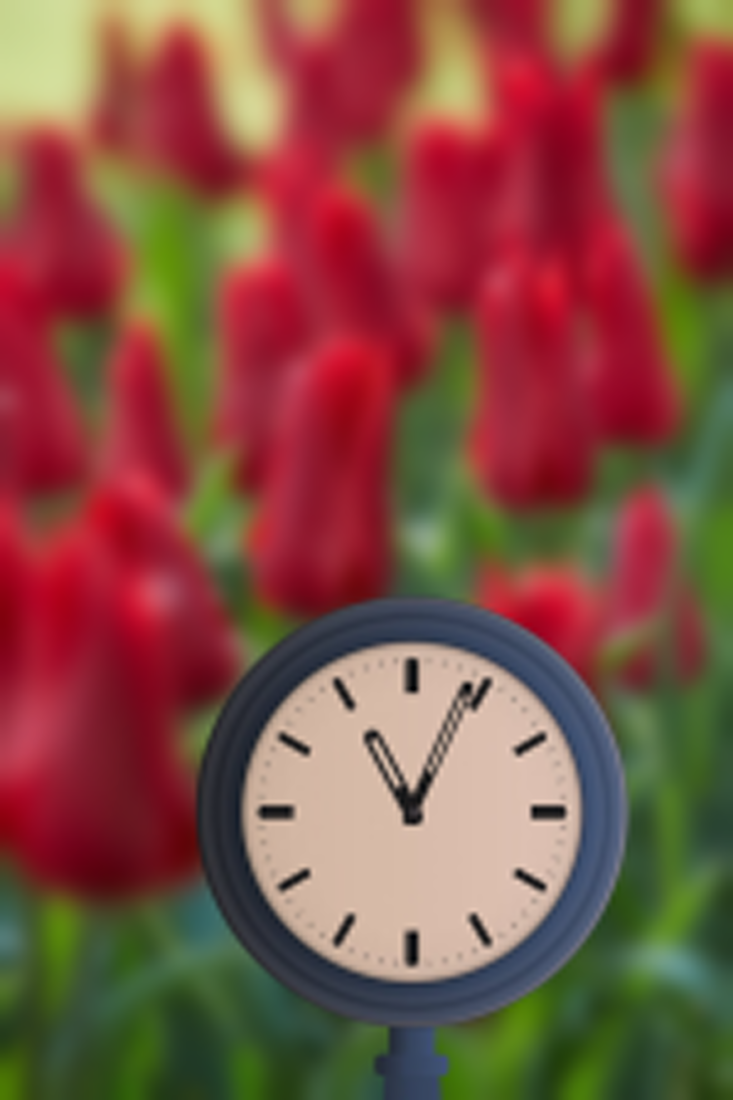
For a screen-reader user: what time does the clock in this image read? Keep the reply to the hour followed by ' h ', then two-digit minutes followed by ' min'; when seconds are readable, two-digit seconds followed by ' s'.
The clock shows 11 h 04 min
